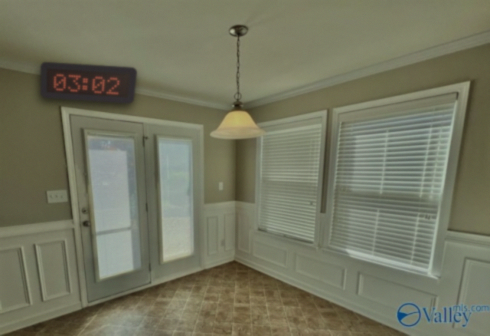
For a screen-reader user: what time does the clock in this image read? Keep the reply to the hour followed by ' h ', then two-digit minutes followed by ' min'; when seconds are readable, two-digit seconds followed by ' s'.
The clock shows 3 h 02 min
